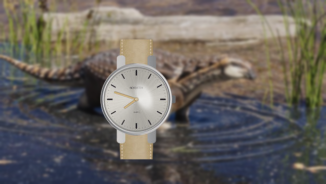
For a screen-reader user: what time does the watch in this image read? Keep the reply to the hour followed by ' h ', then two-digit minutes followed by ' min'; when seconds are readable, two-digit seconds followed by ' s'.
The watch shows 7 h 48 min
